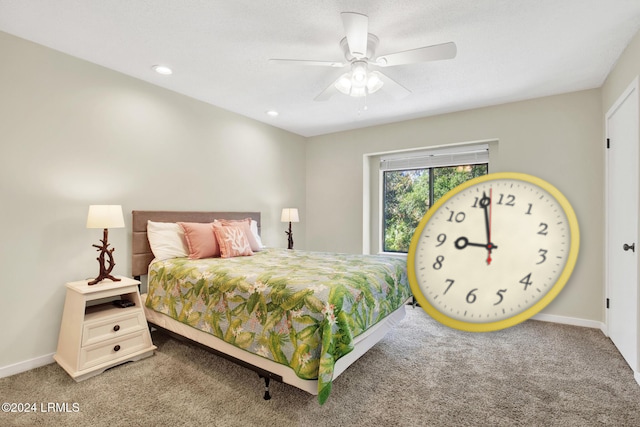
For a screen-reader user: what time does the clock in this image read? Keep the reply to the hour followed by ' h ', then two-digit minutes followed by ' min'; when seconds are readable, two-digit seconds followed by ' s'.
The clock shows 8 h 55 min 57 s
